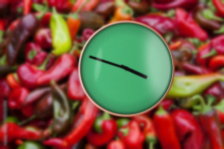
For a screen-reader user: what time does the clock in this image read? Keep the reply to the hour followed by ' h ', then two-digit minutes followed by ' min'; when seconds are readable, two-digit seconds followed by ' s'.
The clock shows 3 h 48 min
